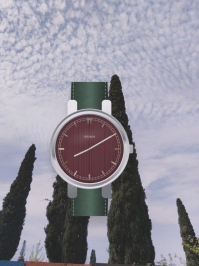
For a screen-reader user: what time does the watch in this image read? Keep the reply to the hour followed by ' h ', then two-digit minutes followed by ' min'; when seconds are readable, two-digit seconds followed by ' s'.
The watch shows 8 h 10 min
